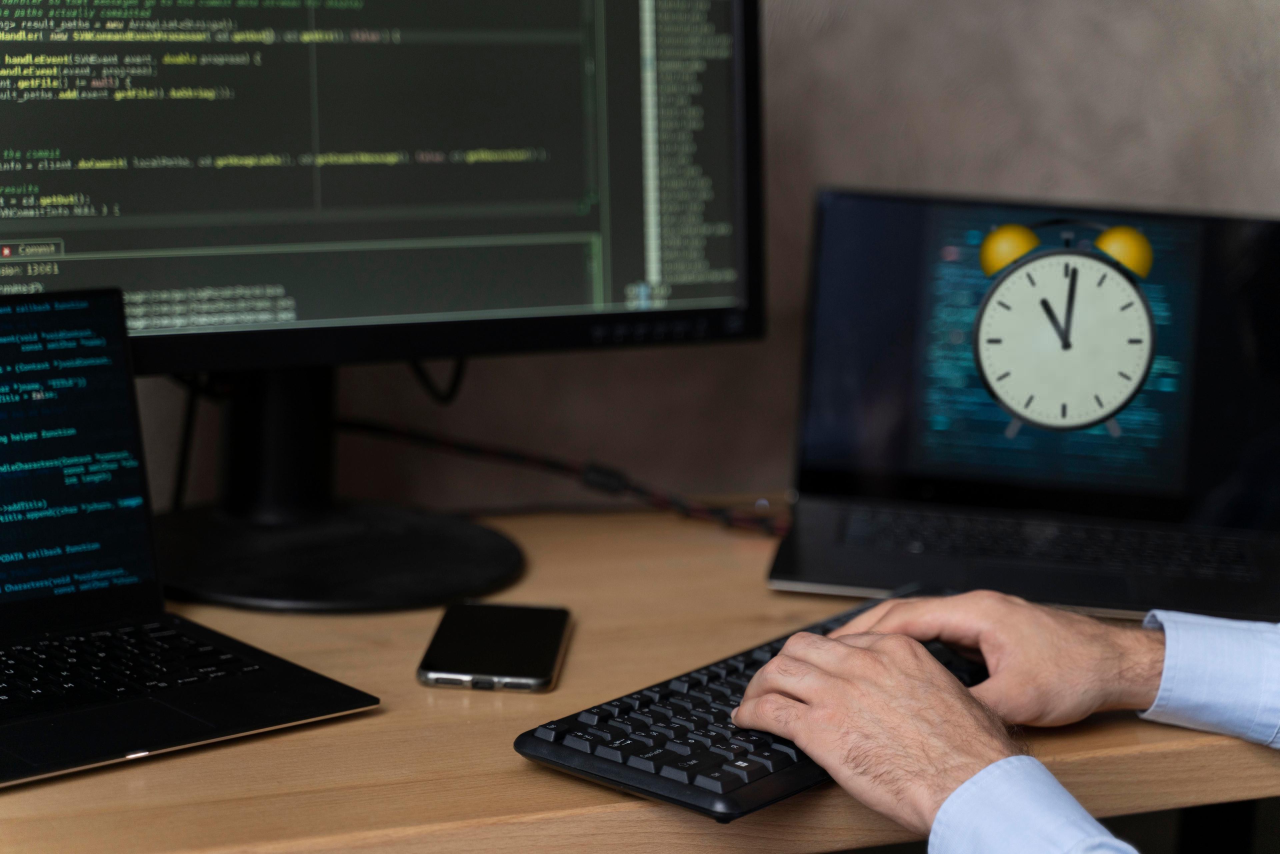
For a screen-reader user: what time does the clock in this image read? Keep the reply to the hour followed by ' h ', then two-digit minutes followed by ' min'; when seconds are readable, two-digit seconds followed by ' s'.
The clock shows 11 h 01 min
